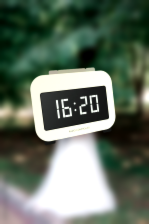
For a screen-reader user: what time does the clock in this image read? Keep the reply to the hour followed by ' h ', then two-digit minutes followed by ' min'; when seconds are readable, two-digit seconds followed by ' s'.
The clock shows 16 h 20 min
